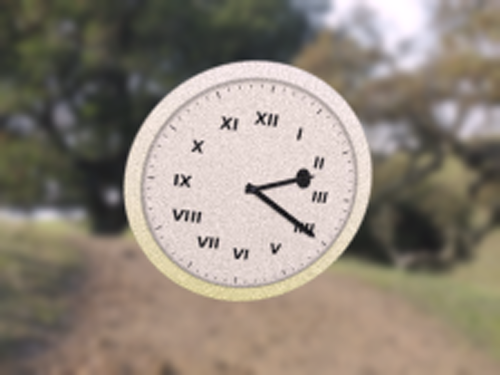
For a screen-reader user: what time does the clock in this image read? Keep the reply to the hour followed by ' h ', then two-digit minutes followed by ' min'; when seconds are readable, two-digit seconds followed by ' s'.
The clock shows 2 h 20 min
